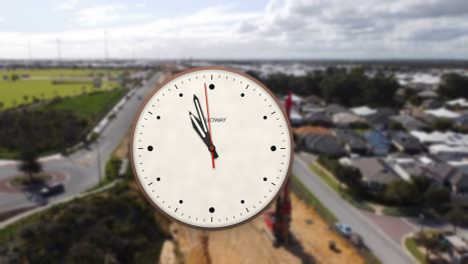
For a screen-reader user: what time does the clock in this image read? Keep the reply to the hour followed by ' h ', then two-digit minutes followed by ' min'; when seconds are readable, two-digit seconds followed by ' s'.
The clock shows 10 h 56 min 59 s
